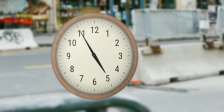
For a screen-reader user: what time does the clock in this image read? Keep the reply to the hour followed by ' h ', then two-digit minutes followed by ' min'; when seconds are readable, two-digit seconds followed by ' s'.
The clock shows 4 h 55 min
